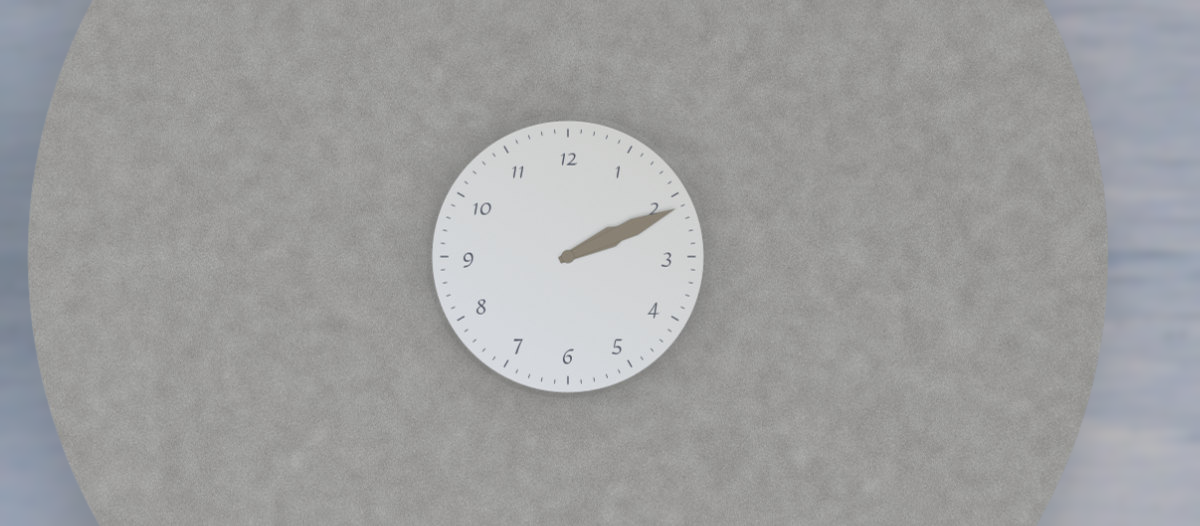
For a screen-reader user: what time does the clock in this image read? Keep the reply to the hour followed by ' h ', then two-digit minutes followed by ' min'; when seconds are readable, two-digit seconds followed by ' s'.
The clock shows 2 h 11 min
